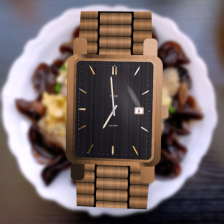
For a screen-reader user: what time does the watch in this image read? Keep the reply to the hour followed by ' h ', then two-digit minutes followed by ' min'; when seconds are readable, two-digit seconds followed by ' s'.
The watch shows 6 h 59 min
